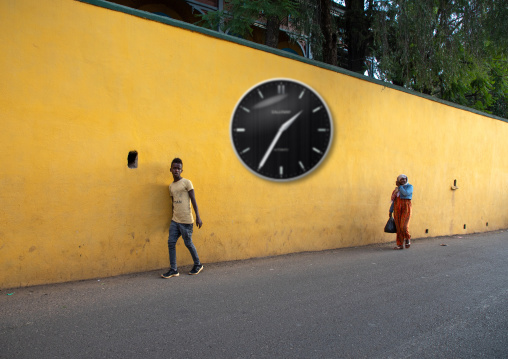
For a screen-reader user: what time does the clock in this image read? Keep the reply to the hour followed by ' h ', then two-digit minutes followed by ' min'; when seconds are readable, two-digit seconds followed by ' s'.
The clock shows 1 h 35 min
